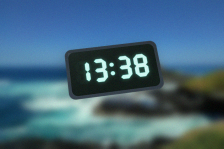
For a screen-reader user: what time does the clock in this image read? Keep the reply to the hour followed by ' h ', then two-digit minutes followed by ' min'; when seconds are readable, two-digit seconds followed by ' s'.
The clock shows 13 h 38 min
